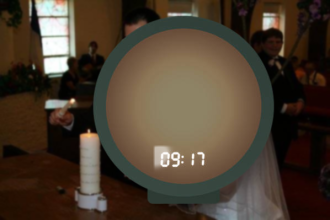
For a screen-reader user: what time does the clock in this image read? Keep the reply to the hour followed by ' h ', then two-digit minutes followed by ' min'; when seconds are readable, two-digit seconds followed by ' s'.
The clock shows 9 h 17 min
